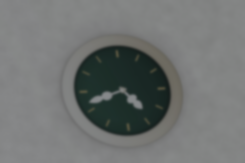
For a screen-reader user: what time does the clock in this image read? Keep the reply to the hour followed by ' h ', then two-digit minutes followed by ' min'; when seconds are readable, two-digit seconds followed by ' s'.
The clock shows 4 h 42 min
